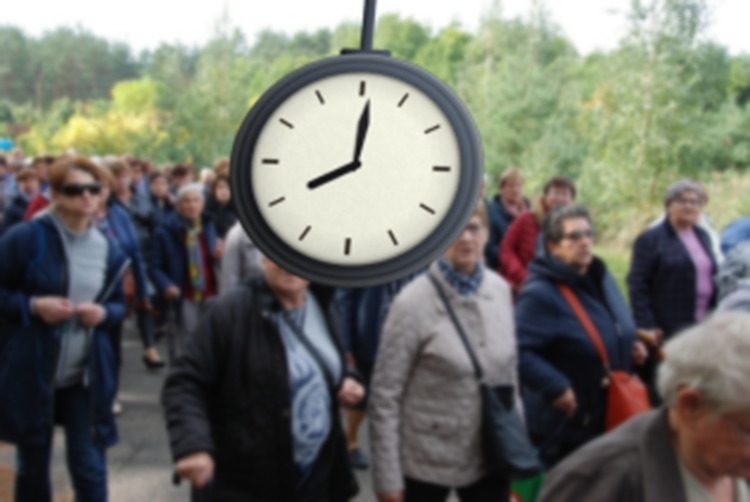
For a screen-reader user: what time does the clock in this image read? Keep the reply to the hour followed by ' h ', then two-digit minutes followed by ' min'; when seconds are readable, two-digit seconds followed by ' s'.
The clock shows 8 h 01 min
